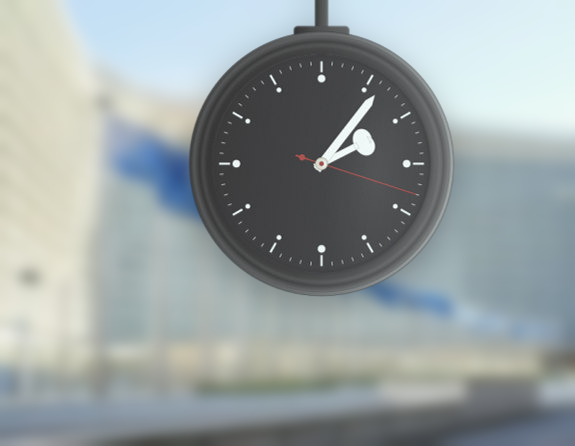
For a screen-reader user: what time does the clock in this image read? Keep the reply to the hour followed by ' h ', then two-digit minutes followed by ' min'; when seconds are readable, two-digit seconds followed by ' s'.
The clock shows 2 h 06 min 18 s
